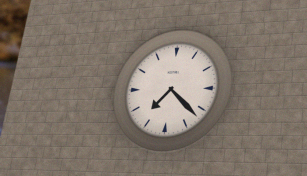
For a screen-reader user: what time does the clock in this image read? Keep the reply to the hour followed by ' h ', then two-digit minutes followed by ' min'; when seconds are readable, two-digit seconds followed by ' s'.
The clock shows 7 h 22 min
